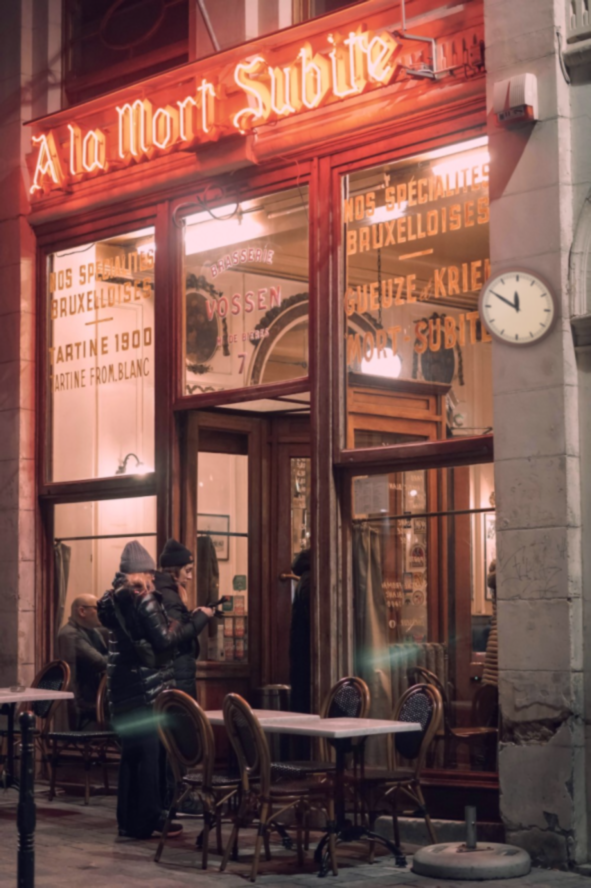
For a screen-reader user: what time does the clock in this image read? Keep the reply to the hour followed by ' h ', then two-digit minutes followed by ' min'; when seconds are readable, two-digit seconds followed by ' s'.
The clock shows 11 h 50 min
